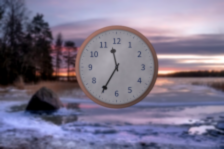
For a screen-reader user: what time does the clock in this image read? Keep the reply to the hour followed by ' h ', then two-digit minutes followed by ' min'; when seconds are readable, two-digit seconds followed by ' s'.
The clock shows 11 h 35 min
